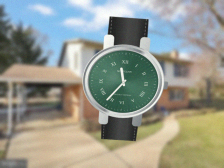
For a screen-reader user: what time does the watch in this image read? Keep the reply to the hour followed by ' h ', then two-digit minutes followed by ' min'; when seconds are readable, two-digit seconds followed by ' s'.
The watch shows 11 h 36 min
